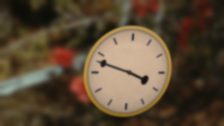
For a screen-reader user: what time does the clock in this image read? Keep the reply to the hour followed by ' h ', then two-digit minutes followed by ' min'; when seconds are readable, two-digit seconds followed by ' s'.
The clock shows 3 h 48 min
